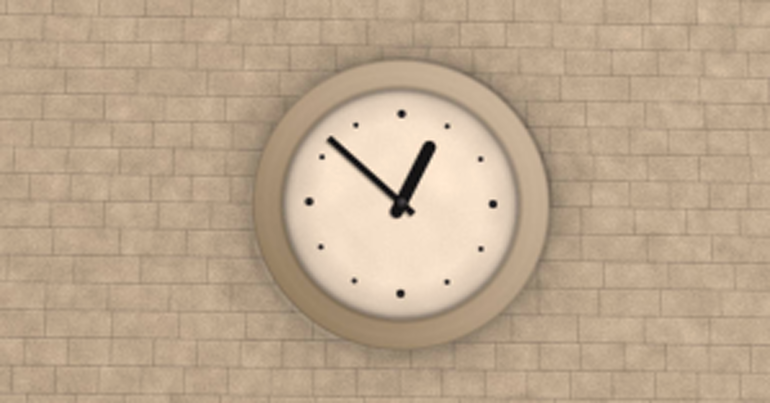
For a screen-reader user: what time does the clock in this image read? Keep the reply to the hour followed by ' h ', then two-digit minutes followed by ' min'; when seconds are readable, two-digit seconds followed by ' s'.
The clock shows 12 h 52 min
